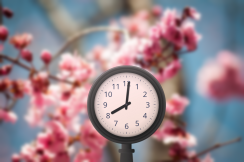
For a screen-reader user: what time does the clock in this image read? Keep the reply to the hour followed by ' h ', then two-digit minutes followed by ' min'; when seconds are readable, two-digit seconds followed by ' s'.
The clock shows 8 h 01 min
